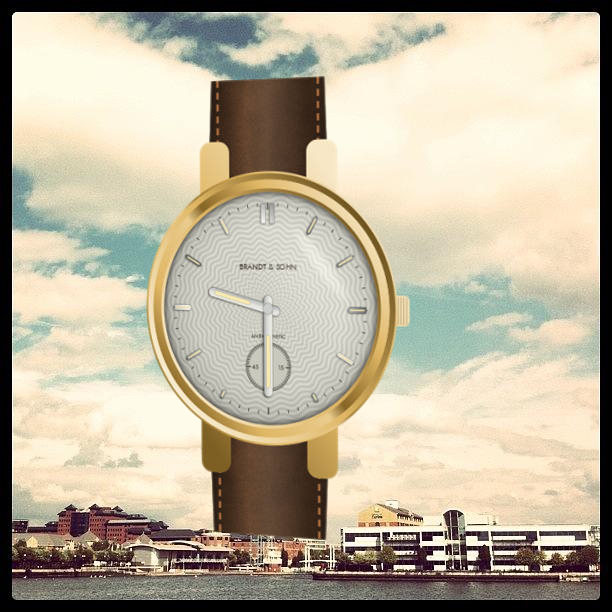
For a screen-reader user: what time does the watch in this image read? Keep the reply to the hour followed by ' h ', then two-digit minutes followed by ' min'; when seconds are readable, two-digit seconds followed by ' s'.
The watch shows 9 h 30 min
